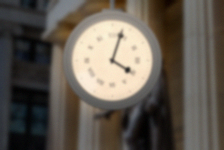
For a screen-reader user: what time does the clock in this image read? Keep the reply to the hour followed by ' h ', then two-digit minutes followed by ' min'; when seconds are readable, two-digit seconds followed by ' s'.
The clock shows 4 h 03 min
